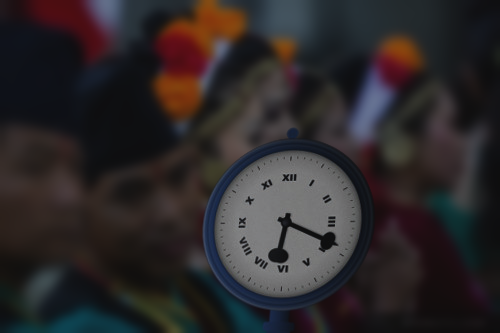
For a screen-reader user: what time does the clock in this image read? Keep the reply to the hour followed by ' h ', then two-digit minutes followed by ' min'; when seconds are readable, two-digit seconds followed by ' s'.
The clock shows 6 h 19 min
